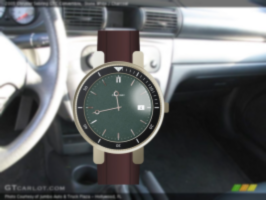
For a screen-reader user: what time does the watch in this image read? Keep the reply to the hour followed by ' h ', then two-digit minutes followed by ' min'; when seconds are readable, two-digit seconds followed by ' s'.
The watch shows 11 h 43 min
